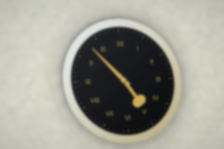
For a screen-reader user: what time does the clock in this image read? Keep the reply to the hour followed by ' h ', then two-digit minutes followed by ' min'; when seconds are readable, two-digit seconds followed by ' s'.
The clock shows 4 h 53 min
